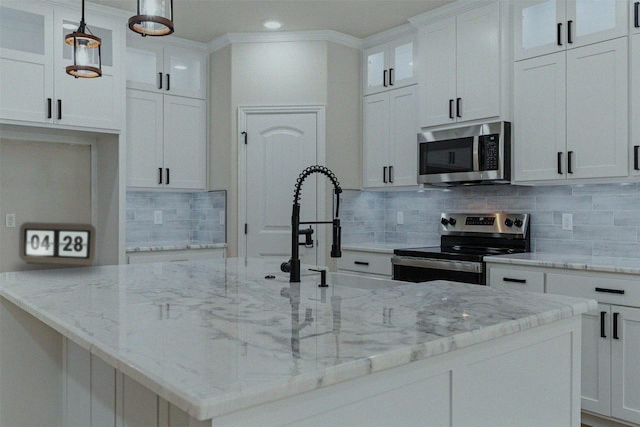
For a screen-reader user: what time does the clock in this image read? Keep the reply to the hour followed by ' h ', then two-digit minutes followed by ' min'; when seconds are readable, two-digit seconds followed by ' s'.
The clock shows 4 h 28 min
